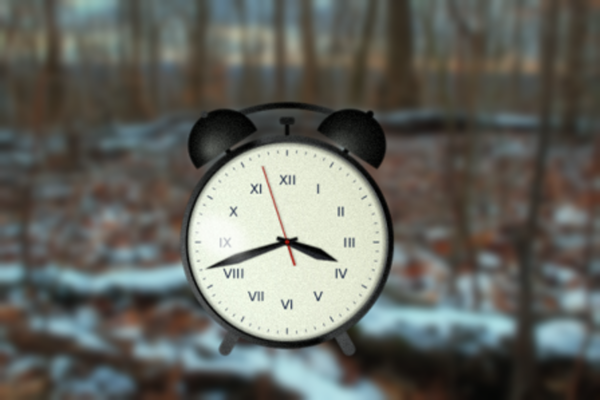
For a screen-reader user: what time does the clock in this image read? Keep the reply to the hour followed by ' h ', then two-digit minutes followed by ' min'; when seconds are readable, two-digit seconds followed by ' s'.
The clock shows 3 h 41 min 57 s
